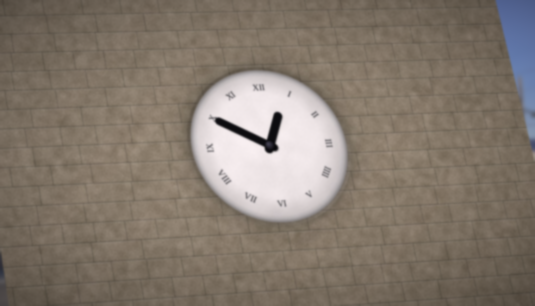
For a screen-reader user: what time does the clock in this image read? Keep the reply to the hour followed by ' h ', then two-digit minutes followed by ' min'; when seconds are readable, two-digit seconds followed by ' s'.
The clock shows 12 h 50 min
